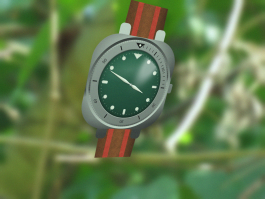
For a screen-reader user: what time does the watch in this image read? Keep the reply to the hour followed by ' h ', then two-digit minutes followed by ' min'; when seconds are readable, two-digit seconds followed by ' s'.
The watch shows 3 h 49 min
